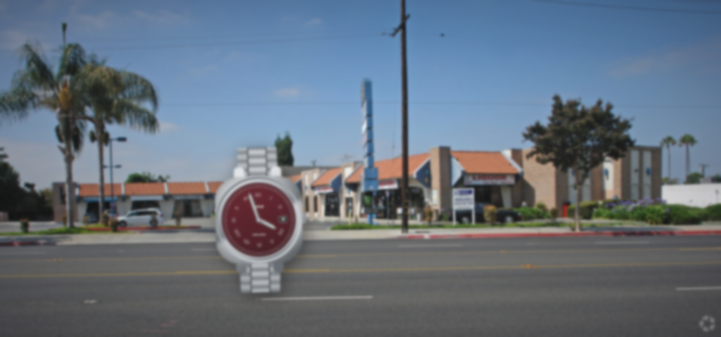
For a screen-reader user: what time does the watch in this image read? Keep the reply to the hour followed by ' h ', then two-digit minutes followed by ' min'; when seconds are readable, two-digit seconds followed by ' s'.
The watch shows 3 h 57 min
